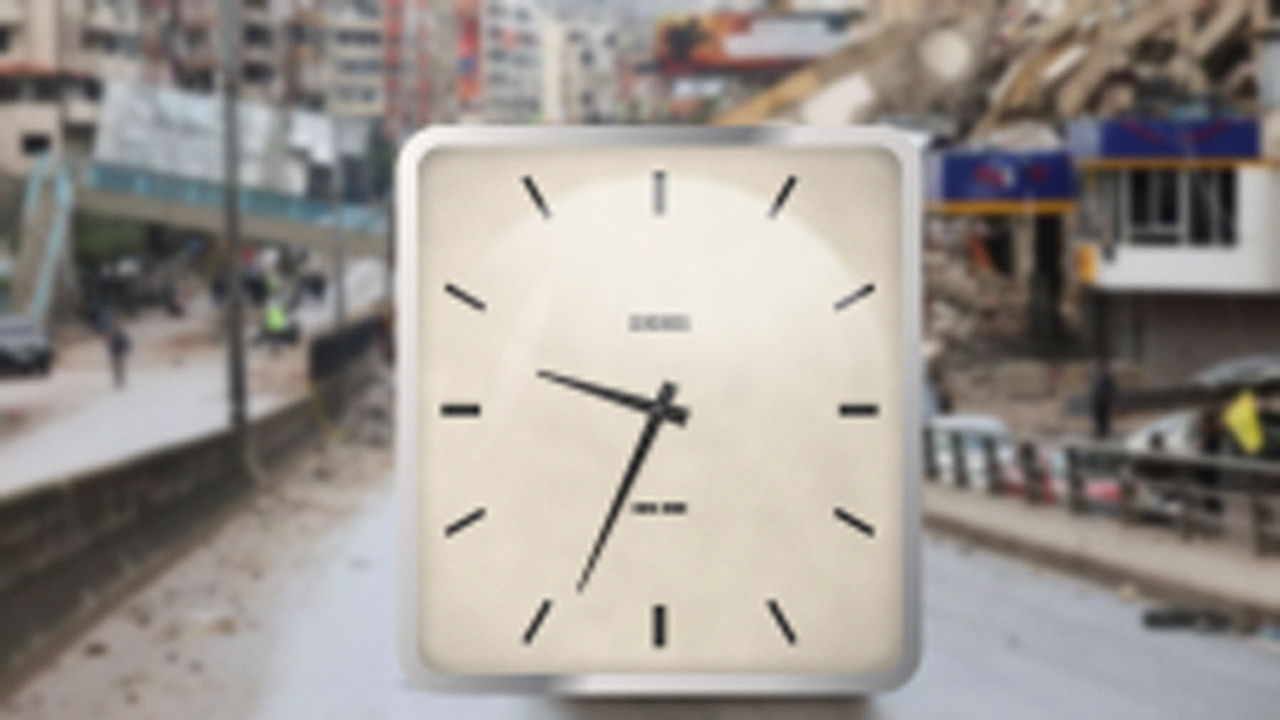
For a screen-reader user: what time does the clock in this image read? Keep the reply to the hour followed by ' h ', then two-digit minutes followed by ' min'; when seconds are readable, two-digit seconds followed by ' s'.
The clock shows 9 h 34 min
